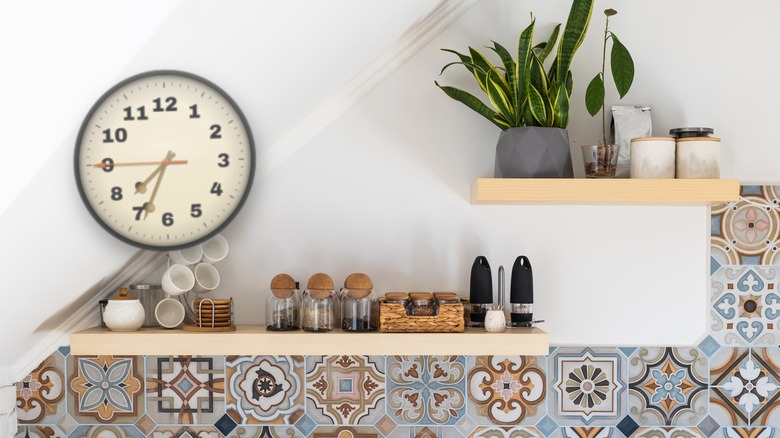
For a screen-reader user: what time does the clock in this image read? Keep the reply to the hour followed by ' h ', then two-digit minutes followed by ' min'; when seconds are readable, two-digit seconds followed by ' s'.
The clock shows 7 h 33 min 45 s
